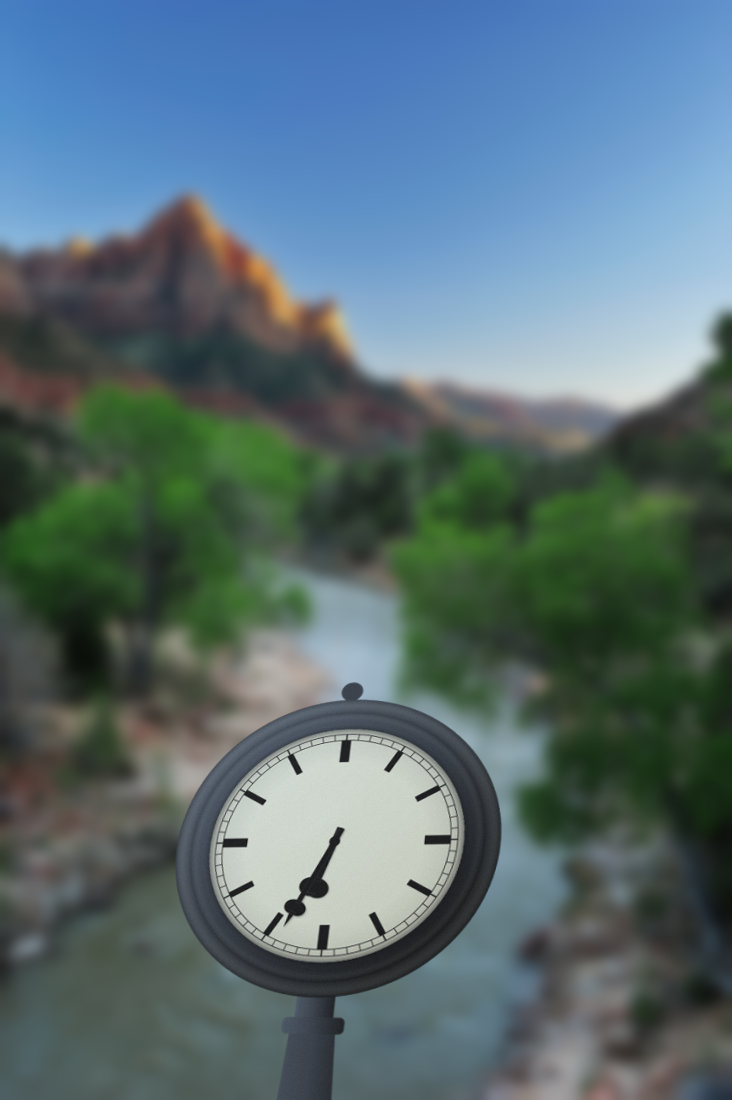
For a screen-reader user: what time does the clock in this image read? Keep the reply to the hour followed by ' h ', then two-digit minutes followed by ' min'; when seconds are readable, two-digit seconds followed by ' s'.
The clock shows 6 h 34 min
